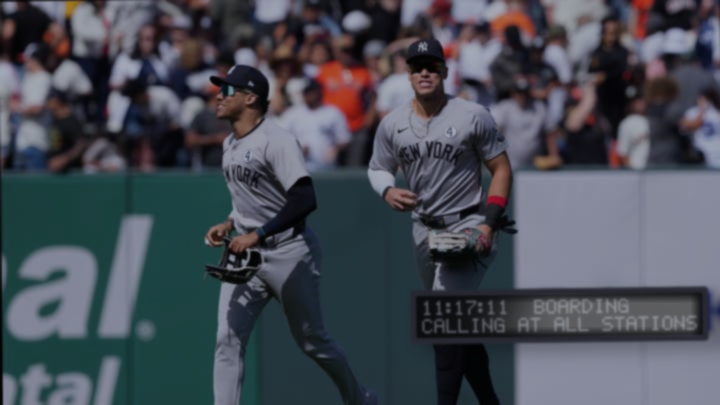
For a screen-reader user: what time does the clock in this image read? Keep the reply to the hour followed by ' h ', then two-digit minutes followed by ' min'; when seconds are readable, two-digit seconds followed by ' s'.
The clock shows 11 h 17 min 11 s
